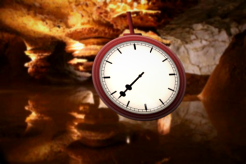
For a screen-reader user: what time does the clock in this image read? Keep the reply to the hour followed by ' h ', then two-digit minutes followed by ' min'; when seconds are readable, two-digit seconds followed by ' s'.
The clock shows 7 h 38 min
